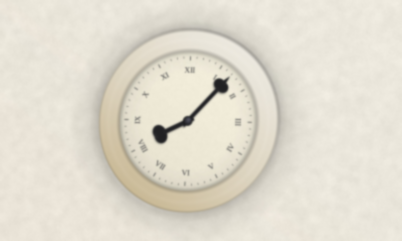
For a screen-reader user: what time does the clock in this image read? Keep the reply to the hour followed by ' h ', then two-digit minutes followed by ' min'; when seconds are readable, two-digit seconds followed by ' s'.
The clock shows 8 h 07 min
